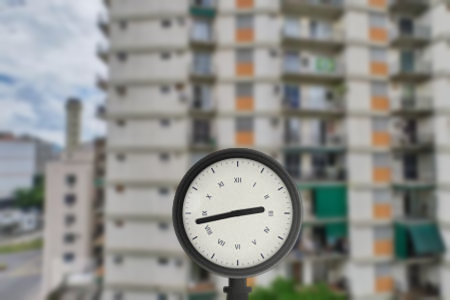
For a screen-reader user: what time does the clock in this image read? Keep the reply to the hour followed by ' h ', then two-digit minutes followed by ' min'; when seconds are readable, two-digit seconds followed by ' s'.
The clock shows 2 h 43 min
